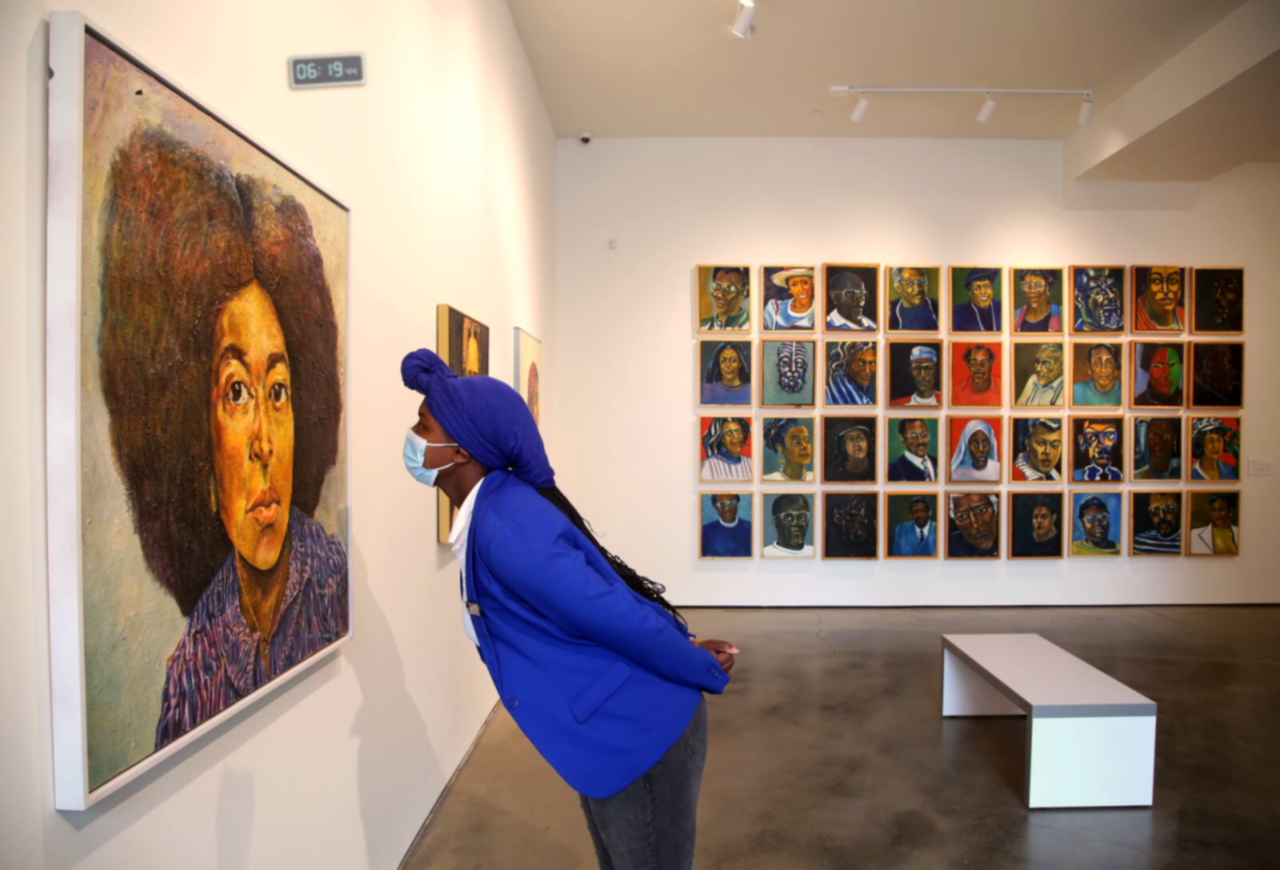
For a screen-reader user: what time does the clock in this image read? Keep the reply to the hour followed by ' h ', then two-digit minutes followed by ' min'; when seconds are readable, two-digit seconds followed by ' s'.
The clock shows 6 h 19 min
